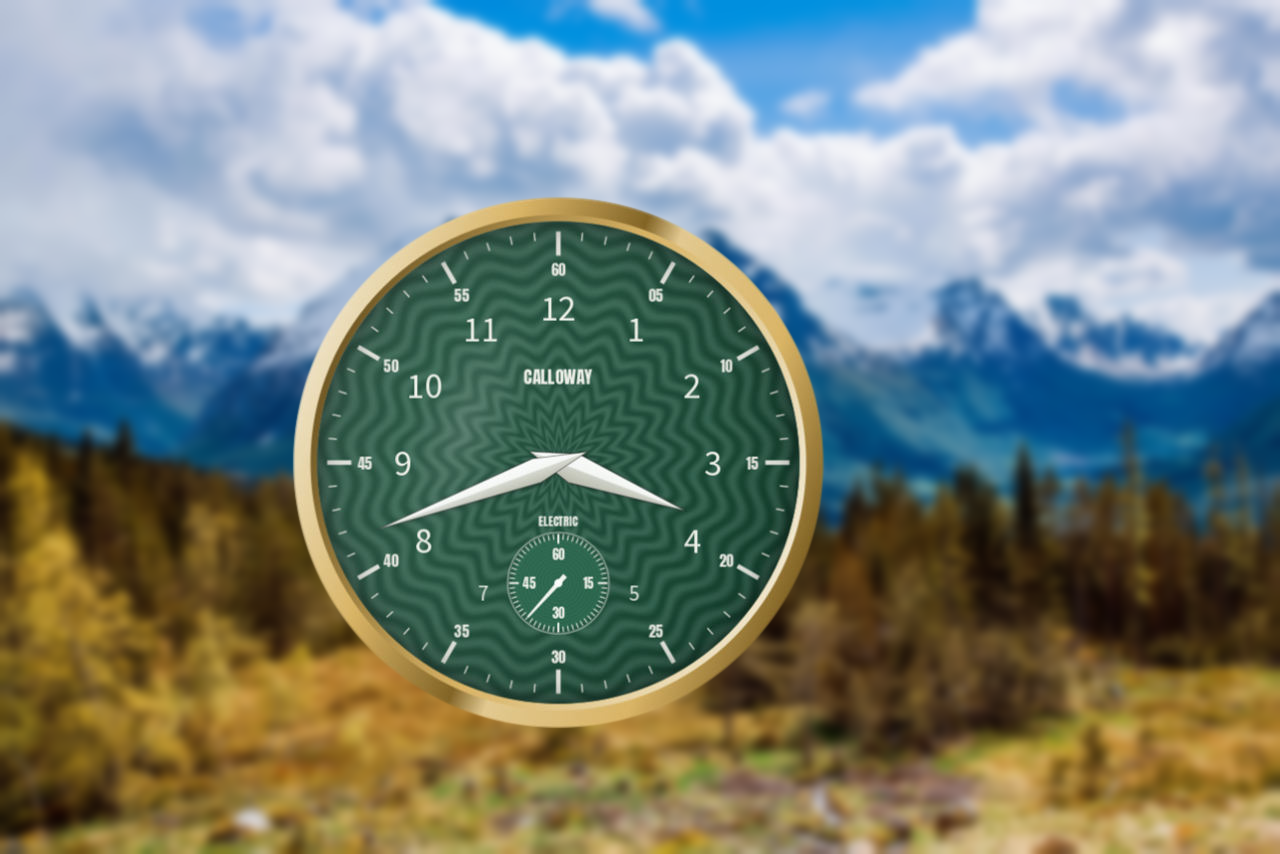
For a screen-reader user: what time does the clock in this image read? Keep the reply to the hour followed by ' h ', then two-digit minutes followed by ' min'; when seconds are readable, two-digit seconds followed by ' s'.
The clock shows 3 h 41 min 37 s
